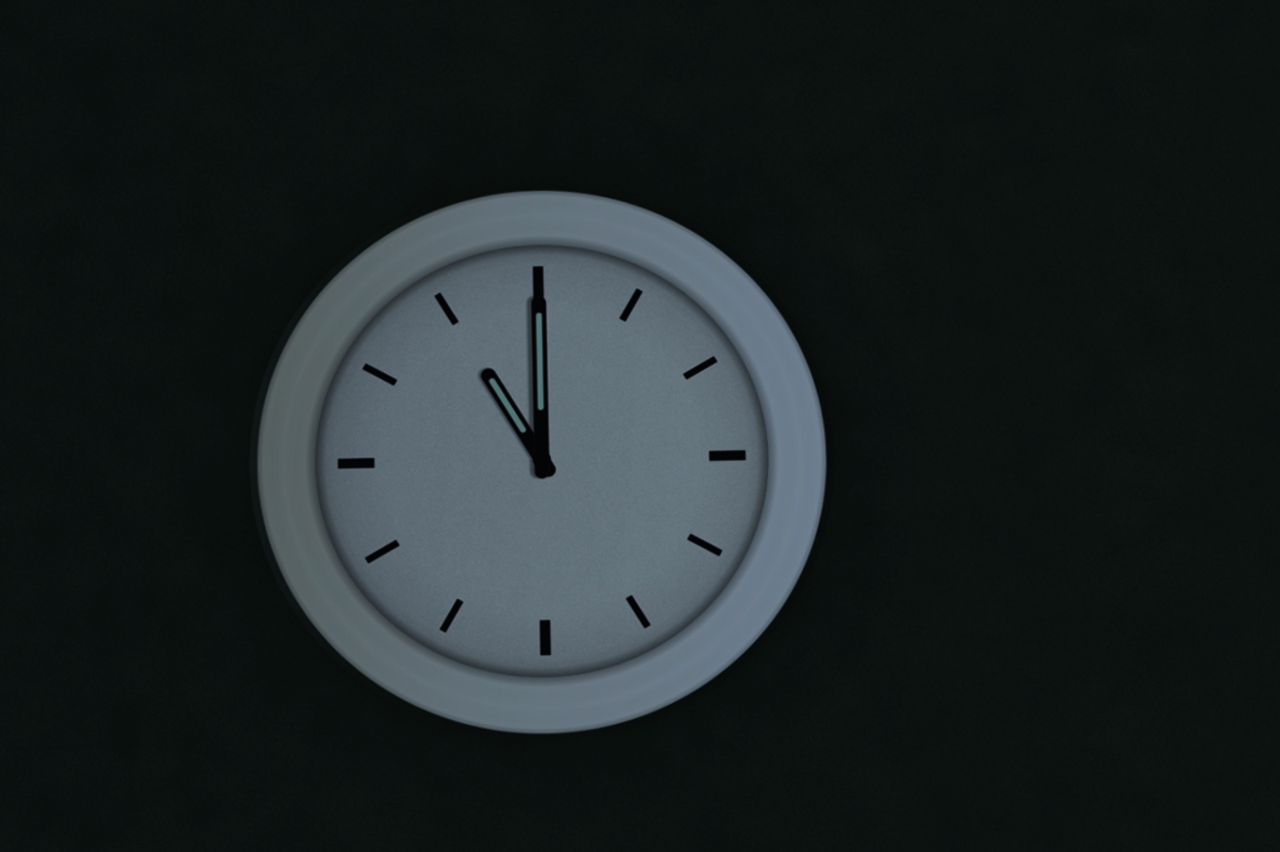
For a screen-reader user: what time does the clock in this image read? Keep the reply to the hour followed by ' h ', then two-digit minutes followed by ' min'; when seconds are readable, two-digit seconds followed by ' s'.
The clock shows 11 h 00 min
